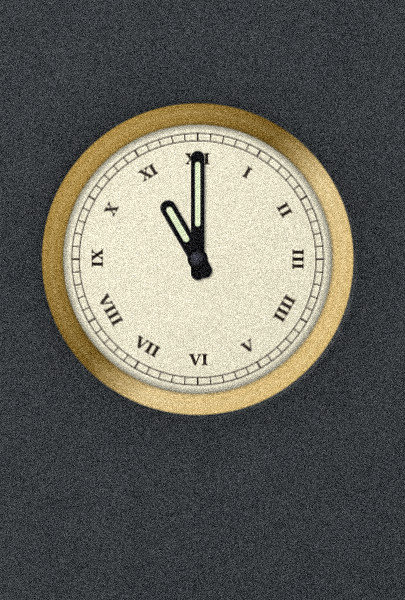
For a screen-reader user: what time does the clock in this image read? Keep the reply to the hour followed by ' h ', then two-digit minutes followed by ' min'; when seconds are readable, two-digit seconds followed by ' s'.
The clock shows 11 h 00 min
